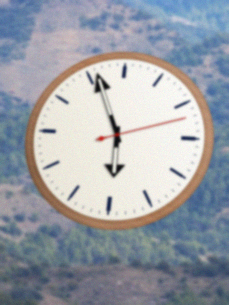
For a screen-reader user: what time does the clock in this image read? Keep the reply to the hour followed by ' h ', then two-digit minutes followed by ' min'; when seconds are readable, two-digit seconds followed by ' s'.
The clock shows 5 h 56 min 12 s
